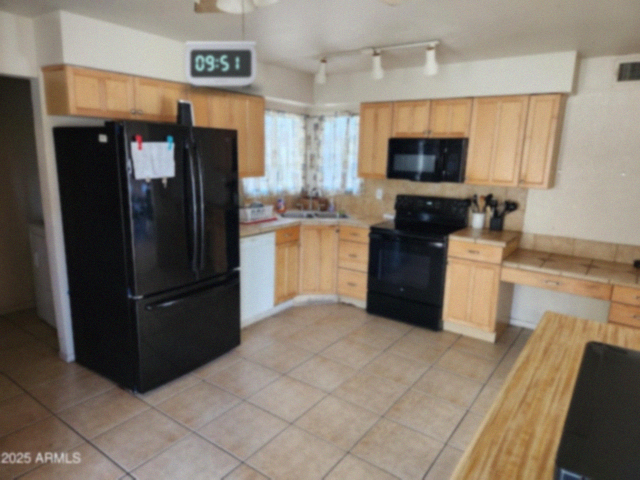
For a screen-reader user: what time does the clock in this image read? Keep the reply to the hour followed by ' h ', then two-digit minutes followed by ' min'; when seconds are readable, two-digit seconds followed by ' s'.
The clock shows 9 h 51 min
